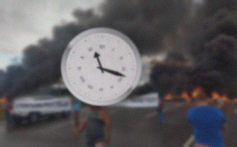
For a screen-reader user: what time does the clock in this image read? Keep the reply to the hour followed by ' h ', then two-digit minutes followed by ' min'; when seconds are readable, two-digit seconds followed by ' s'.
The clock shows 11 h 18 min
